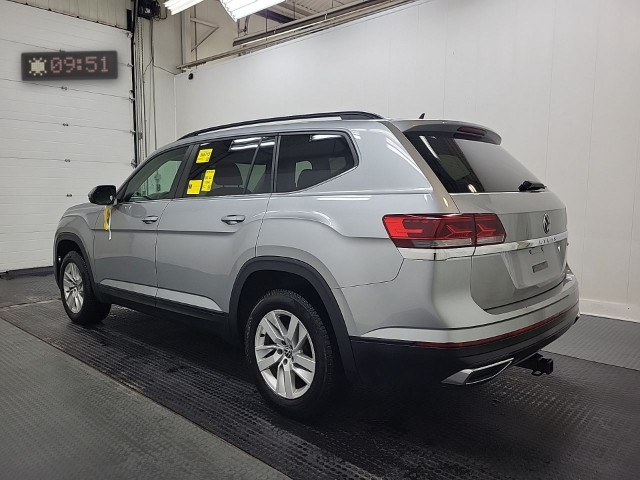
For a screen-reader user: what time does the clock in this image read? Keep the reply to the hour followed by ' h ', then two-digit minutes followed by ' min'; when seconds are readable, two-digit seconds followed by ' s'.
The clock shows 9 h 51 min
